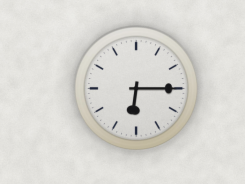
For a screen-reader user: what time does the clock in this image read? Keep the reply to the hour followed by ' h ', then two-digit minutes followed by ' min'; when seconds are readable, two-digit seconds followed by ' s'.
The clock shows 6 h 15 min
